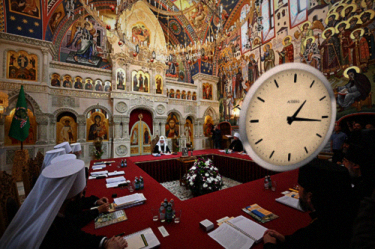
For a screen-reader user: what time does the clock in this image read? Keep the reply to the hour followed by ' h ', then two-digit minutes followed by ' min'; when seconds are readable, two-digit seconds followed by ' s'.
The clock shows 1 h 16 min
